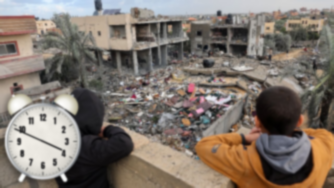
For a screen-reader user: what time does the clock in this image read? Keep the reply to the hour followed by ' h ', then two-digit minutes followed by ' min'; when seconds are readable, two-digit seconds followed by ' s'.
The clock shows 3 h 49 min
